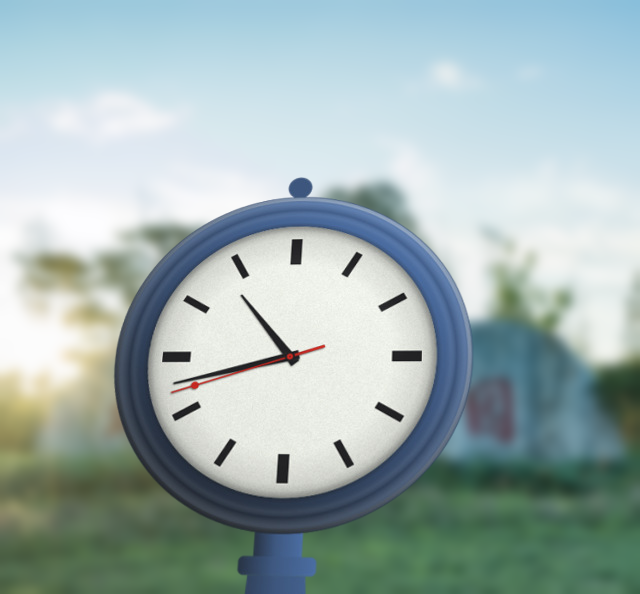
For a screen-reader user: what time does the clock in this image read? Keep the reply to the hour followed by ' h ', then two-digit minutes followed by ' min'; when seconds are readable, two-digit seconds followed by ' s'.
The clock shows 10 h 42 min 42 s
